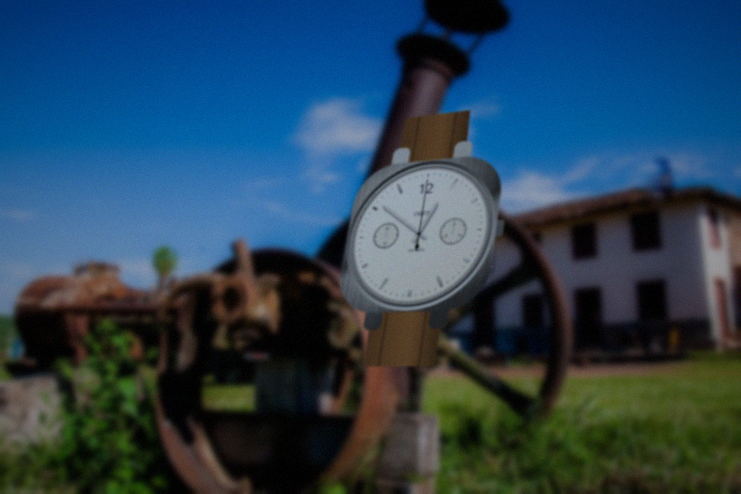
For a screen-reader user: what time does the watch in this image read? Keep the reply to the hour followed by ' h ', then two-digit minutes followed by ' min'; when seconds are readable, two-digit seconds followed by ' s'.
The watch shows 12 h 51 min
